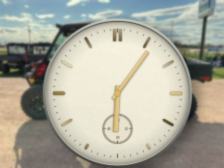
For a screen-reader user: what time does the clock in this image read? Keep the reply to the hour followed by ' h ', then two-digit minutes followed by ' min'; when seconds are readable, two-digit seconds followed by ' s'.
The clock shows 6 h 06 min
